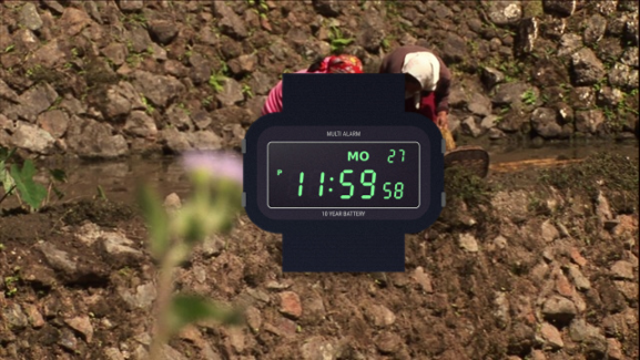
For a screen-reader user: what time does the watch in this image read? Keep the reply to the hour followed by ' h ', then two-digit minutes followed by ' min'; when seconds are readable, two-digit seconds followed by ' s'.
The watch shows 11 h 59 min 58 s
